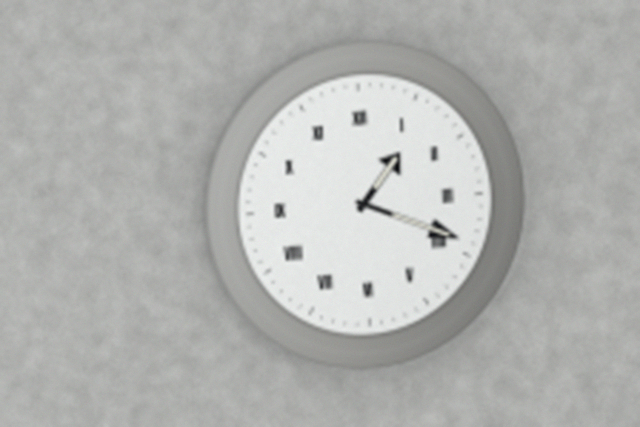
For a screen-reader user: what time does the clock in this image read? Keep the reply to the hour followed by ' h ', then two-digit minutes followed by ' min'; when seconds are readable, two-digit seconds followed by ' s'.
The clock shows 1 h 19 min
